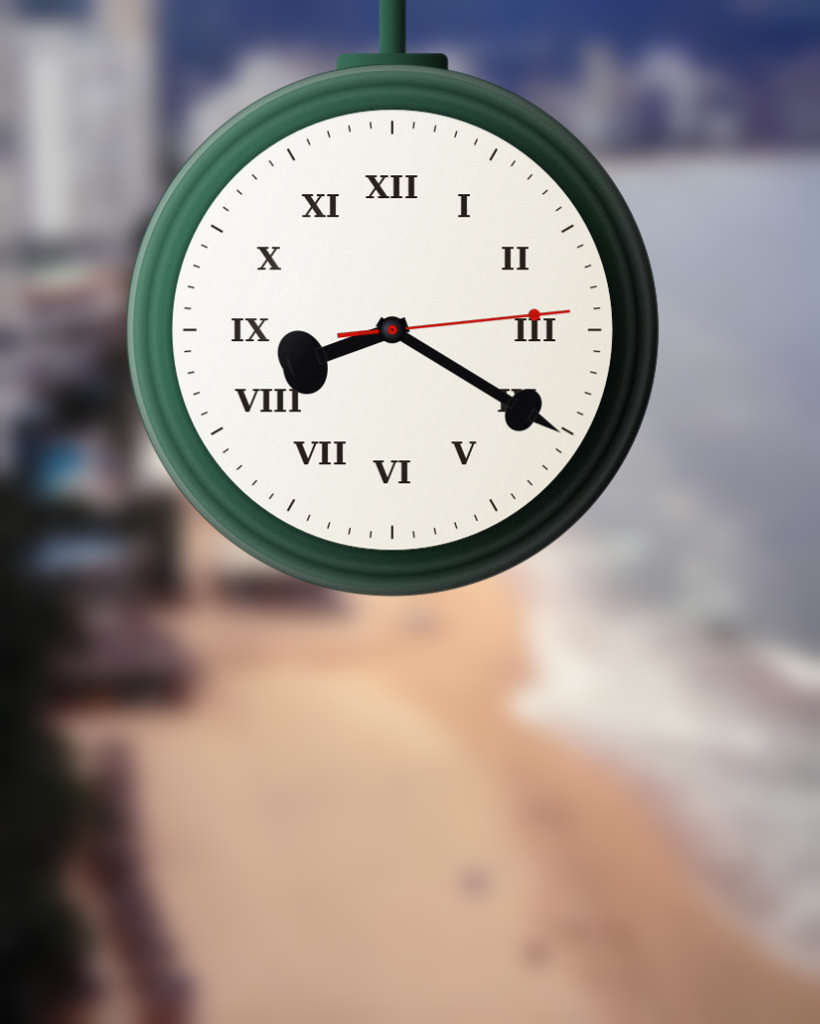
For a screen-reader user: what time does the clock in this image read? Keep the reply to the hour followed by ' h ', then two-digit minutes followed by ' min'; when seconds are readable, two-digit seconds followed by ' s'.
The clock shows 8 h 20 min 14 s
